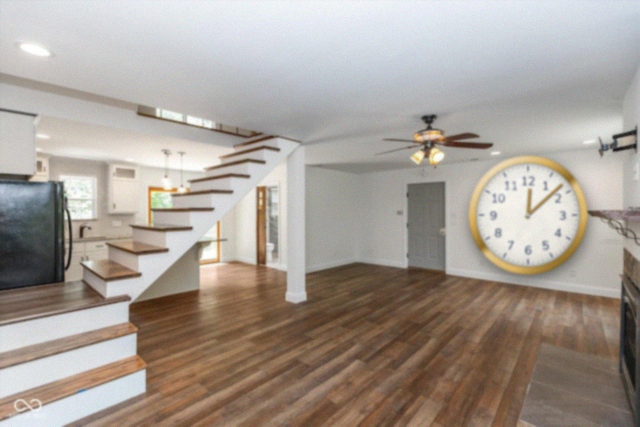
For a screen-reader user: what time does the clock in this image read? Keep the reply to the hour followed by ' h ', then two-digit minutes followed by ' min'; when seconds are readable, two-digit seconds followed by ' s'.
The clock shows 12 h 08 min
